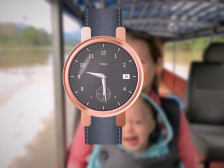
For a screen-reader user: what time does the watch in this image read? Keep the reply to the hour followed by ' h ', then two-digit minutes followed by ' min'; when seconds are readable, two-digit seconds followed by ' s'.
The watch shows 9 h 29 min
